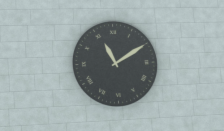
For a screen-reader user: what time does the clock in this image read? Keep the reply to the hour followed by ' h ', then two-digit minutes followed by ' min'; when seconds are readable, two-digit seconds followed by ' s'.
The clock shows 11 h 10 min
